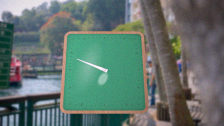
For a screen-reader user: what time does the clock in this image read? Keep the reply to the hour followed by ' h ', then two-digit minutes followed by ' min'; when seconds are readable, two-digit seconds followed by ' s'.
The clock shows 9 h 49 min
